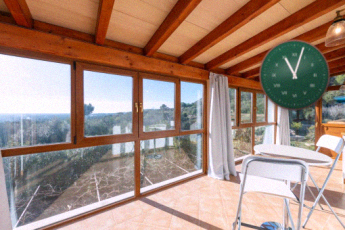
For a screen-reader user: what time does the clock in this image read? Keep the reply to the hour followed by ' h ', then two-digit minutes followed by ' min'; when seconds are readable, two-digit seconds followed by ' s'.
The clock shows 11 h 03 min
